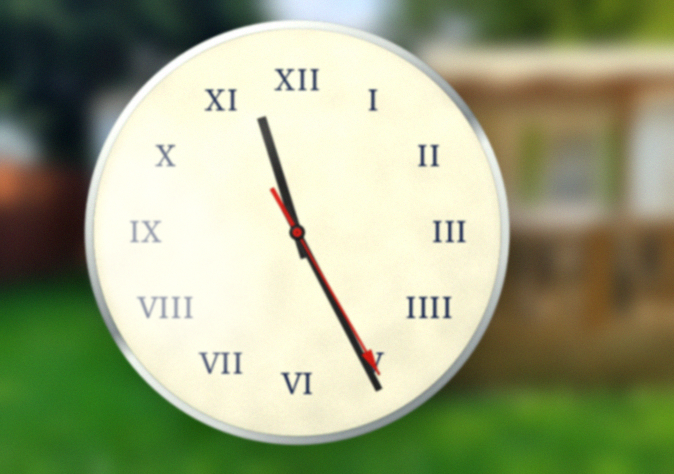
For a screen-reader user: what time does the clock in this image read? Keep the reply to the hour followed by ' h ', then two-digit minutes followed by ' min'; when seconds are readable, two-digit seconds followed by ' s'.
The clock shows 11 h 25 min 25 s
